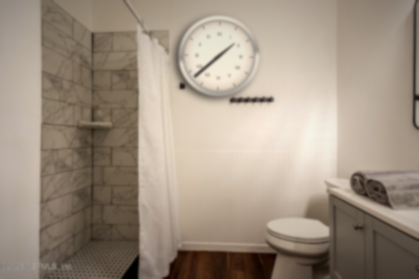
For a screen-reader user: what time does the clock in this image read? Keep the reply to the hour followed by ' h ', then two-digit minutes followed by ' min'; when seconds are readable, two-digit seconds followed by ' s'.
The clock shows 1 h 38 min
